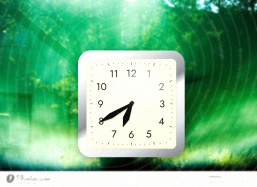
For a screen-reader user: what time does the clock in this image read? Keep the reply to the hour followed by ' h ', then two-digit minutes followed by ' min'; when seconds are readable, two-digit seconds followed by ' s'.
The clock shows 6 h 40 min
